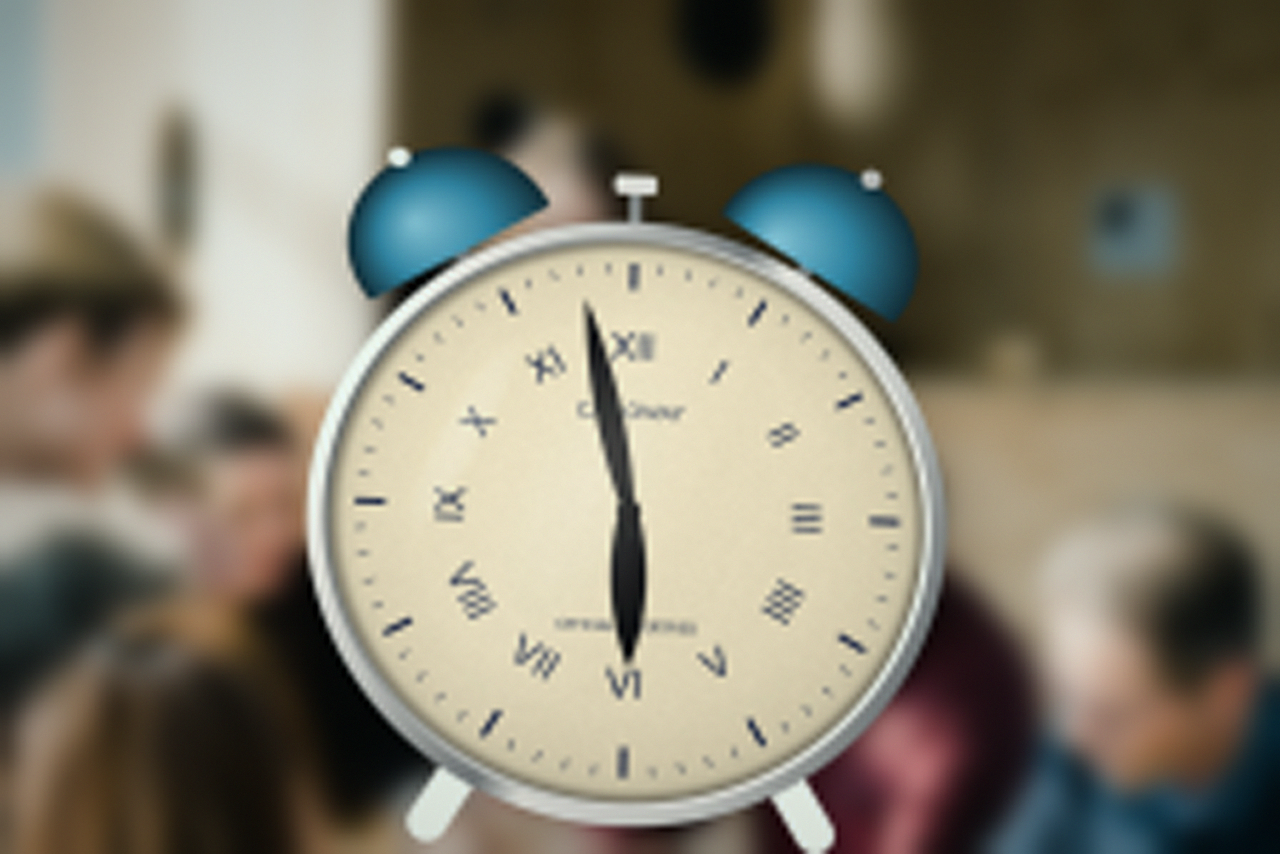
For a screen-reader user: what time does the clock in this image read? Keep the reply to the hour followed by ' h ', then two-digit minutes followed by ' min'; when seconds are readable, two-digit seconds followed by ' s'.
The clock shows 5 h 58 min
